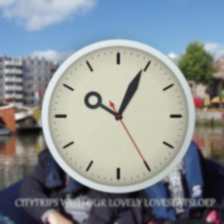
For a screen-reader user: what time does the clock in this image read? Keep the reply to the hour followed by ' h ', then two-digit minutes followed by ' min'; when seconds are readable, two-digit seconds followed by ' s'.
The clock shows 10 h 04 min 25 s
